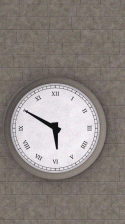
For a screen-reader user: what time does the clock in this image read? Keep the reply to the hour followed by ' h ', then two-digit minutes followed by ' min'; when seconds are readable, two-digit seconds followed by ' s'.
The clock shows 5 h 50 min
